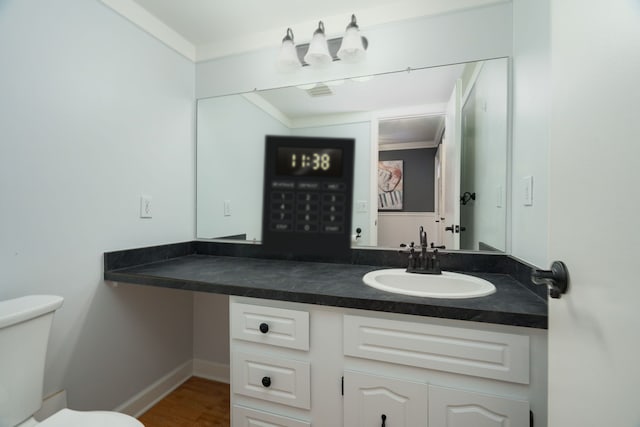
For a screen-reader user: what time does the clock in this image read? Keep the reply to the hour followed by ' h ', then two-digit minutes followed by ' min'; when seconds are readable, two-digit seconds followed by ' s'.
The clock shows 11 h 38 min
